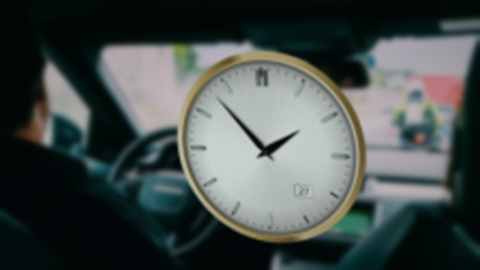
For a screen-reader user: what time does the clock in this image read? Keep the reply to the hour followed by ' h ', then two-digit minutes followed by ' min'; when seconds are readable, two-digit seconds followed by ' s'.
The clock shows 1 h 53 min
